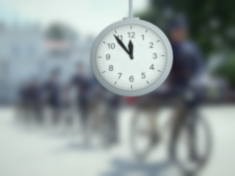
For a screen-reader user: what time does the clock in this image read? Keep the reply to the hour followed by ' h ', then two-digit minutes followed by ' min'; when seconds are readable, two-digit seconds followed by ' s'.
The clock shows 11 h 54 min
